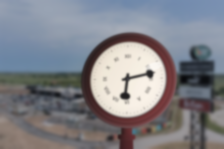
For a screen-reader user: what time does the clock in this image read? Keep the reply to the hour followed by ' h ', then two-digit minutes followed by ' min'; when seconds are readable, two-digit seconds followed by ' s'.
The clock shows 6 h 13 min
